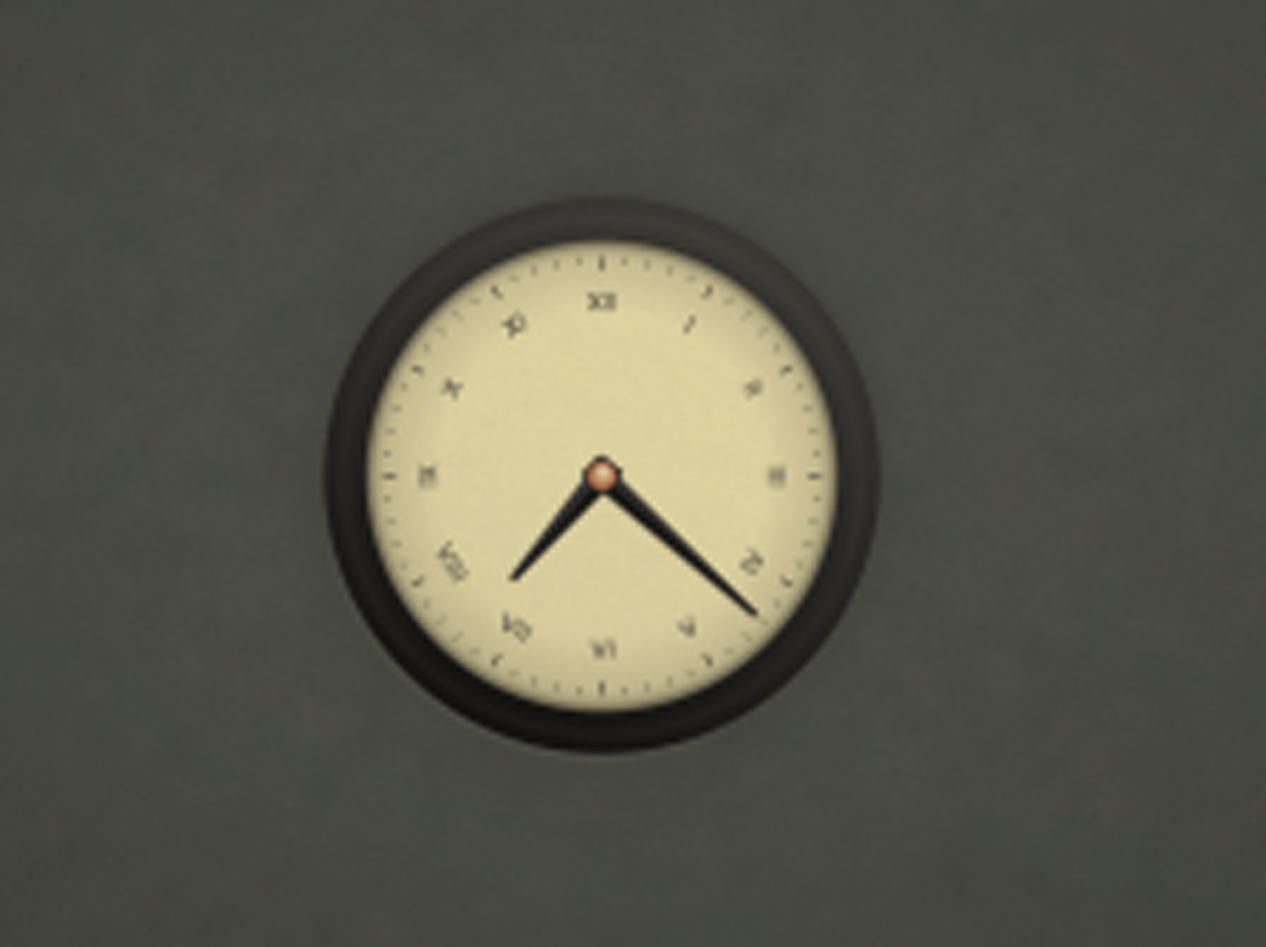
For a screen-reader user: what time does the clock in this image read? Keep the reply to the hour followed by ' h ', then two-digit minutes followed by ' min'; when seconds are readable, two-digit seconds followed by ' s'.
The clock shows 7 h 22 min
